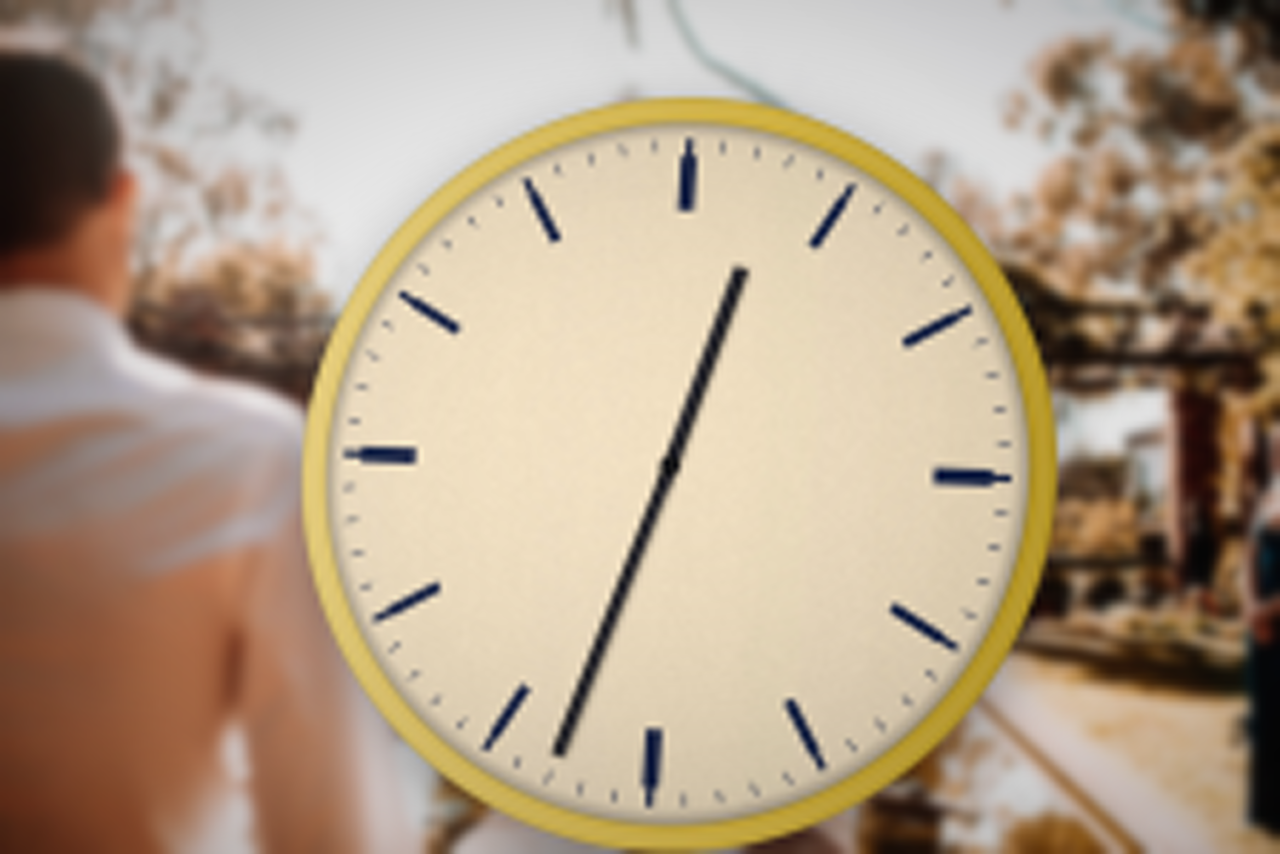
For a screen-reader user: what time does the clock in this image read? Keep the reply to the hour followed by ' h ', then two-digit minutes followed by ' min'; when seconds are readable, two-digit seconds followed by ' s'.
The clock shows 12 h 33 min
